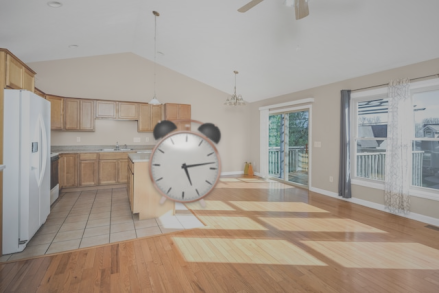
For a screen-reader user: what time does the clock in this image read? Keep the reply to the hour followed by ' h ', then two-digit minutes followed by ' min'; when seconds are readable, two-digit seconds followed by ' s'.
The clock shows 5 h 13 min
